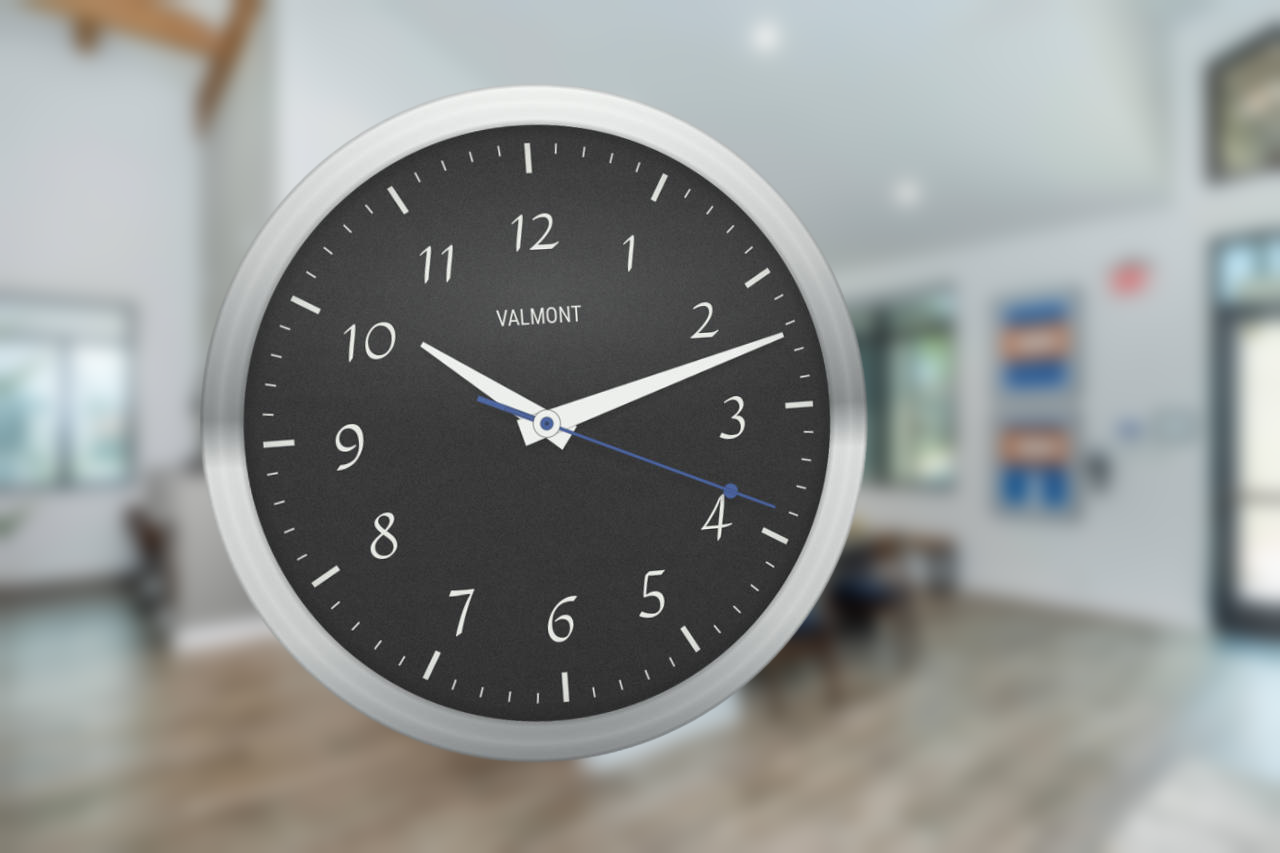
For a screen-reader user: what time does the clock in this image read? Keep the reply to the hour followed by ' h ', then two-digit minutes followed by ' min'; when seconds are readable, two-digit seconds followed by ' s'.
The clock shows 10 h 12 min 19 s
